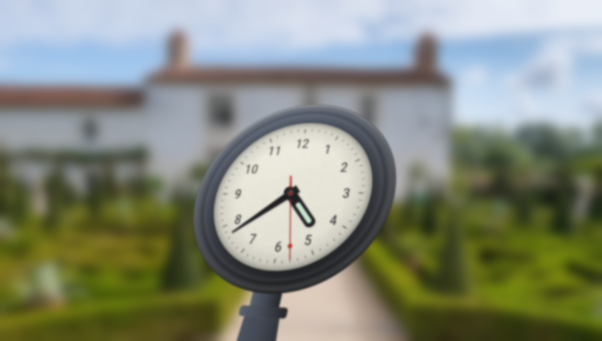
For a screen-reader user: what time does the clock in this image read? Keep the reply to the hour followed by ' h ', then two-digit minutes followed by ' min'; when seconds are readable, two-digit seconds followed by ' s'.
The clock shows 4 h 38 min 28 s
